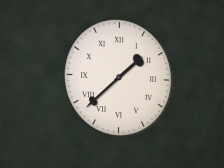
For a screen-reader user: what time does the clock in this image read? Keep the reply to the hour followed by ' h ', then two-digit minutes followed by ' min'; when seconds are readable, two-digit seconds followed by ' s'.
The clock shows 1 h 38 min
